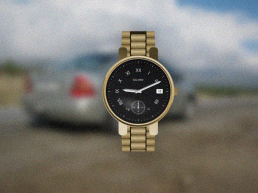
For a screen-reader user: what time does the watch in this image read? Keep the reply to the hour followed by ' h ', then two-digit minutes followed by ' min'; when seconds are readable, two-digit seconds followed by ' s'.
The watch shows 9 h 11 min
